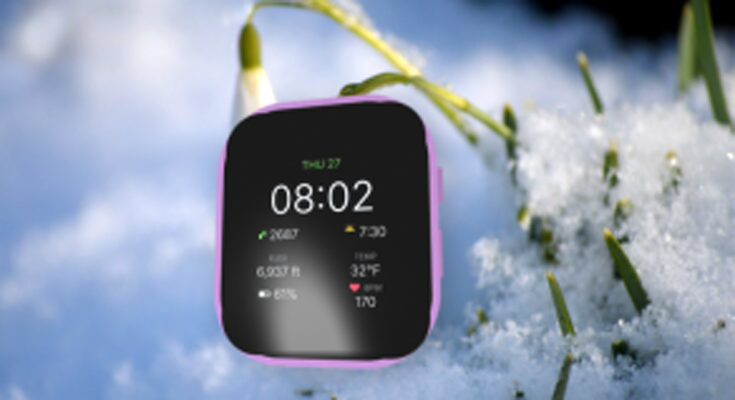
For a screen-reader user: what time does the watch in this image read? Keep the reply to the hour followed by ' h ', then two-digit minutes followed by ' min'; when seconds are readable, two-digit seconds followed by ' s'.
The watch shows 8 h 02 min
